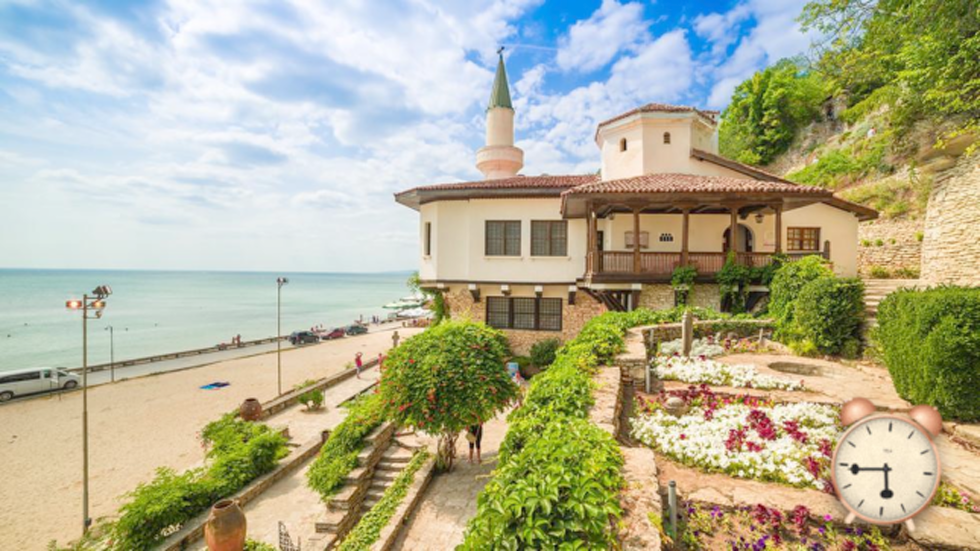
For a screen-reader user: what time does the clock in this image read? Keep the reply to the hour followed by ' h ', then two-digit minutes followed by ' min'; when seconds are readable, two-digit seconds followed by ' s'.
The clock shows 5 h 44 min
